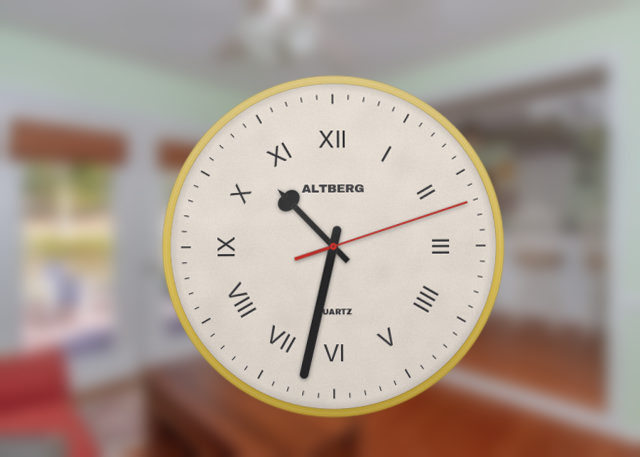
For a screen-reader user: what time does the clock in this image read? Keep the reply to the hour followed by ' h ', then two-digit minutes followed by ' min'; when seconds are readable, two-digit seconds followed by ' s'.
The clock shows 10 h 32 min 12 s
